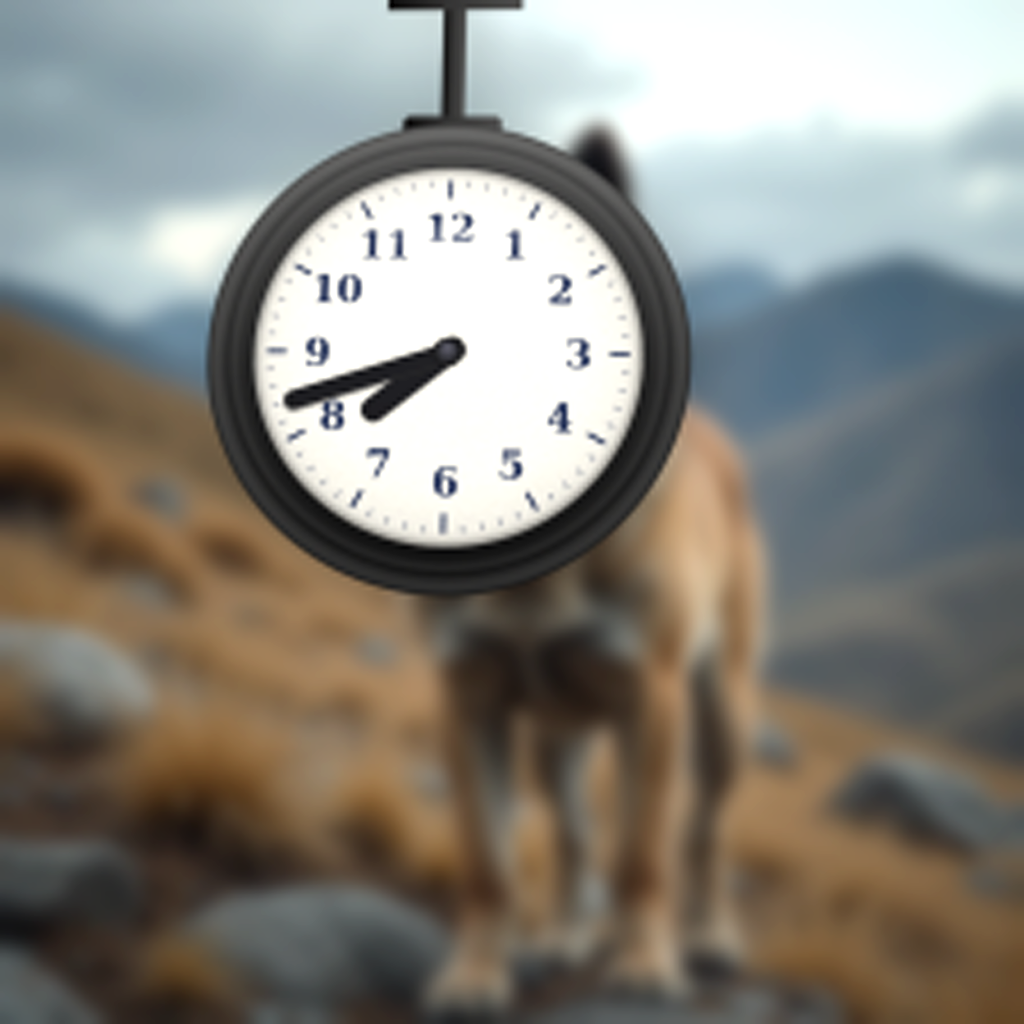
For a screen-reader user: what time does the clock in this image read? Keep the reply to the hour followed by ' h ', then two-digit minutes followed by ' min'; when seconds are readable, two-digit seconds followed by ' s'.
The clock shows 7 h 42 min
